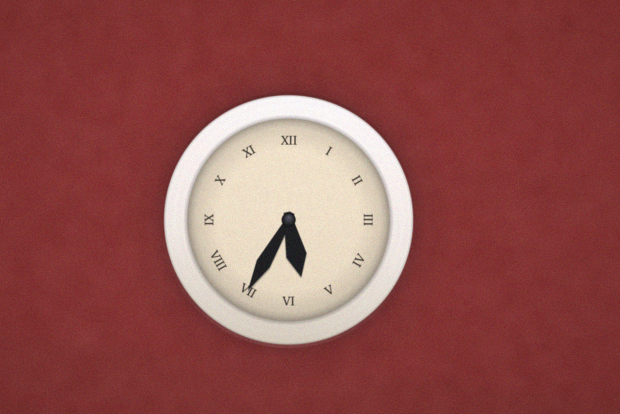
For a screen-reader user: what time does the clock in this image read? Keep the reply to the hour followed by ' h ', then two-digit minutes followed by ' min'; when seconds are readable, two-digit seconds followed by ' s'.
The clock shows 5 h 35 min
